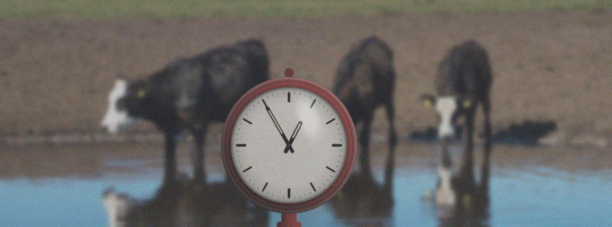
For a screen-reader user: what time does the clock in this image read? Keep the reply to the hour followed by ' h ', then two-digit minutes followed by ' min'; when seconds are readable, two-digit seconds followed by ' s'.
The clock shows 12 h 55 min
